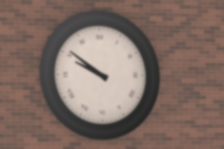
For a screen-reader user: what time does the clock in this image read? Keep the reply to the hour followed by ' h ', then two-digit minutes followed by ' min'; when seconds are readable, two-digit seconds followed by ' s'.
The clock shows 9 h 51 min
